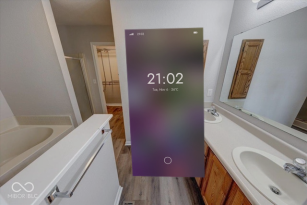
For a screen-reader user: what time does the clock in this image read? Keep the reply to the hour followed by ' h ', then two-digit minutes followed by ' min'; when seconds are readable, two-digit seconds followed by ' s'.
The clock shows 21 h 02 min
